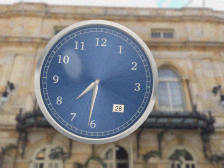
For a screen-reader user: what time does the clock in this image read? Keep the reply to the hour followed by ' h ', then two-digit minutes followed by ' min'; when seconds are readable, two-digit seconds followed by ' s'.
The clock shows 7 h 31 min
